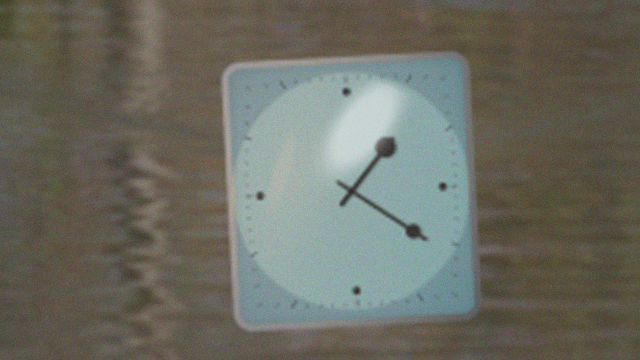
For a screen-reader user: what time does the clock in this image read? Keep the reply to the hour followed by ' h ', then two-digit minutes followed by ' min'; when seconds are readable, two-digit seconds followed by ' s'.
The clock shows 1 h 21 min
